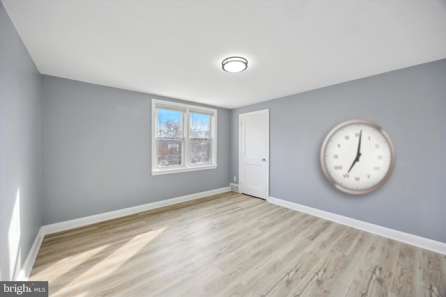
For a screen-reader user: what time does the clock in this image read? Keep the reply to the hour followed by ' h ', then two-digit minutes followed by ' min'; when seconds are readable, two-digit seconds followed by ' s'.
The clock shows 7 h 01 min
